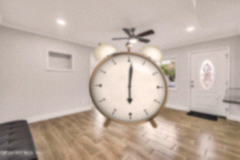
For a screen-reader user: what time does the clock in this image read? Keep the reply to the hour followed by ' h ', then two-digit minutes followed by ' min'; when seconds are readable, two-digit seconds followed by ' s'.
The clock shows 6 h 01 min
